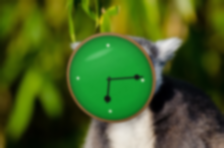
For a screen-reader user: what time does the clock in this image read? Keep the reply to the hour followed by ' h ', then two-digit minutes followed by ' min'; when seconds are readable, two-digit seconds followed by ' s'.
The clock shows 6 h 14 min
